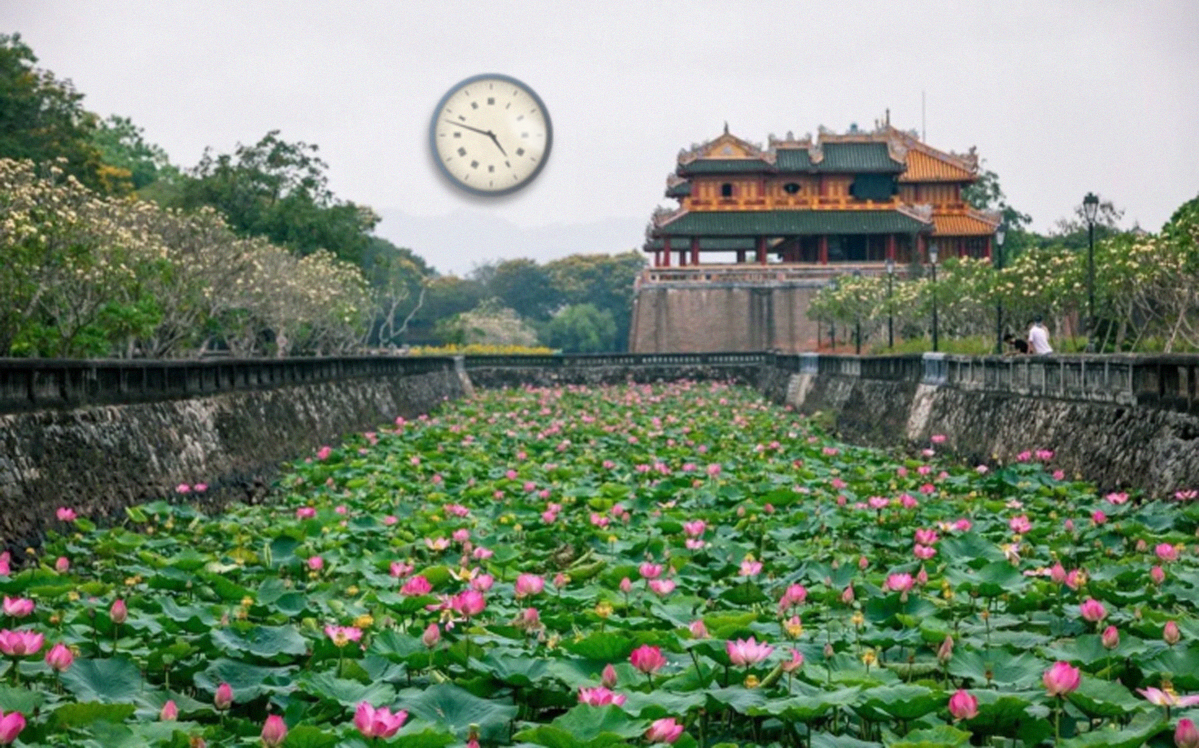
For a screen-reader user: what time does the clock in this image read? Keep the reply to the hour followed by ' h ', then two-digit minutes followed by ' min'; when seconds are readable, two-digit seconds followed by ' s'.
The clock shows 4 h 48 min
